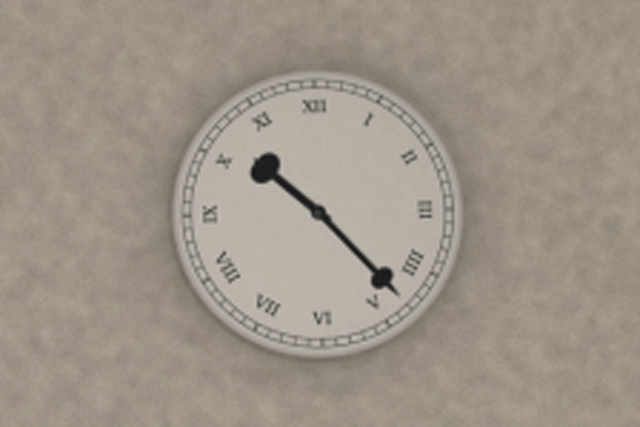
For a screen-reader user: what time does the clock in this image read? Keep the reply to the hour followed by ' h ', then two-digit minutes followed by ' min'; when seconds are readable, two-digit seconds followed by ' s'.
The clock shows 10 h 23 min
